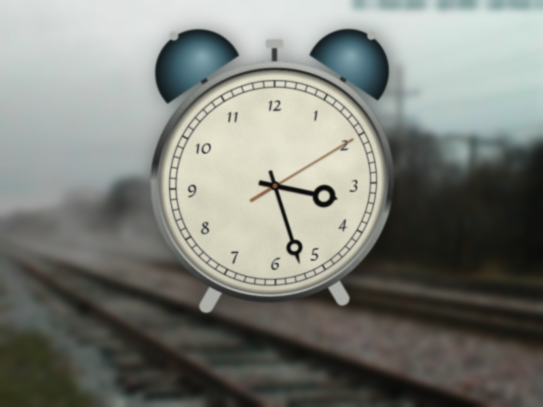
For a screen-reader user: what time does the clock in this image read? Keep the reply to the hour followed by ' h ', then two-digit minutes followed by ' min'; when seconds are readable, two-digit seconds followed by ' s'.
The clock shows 3 h 27 min 10 s
